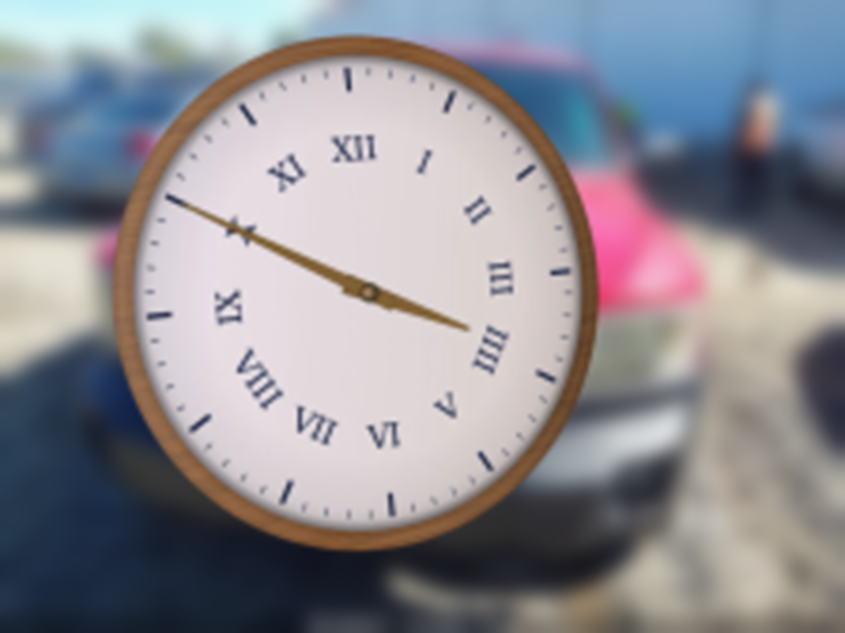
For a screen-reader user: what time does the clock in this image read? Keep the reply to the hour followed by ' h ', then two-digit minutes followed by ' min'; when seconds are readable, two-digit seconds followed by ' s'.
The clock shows 3 h 50 min
